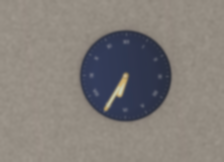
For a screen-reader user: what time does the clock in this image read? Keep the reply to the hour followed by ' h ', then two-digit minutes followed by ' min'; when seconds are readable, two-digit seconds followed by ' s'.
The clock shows 6 h 35 min
